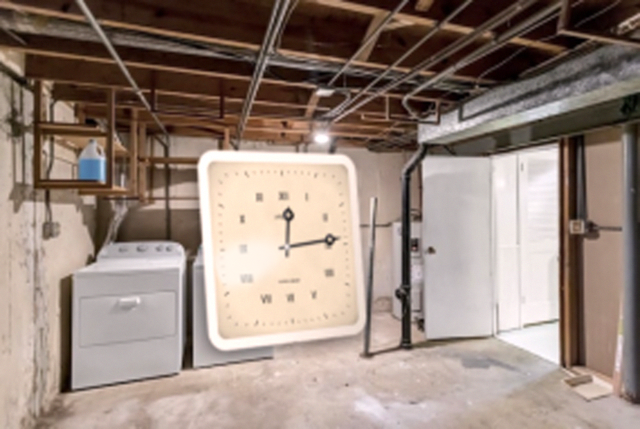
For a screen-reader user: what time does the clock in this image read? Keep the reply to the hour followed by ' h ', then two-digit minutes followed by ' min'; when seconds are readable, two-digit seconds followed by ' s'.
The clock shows 12 h 14 min
